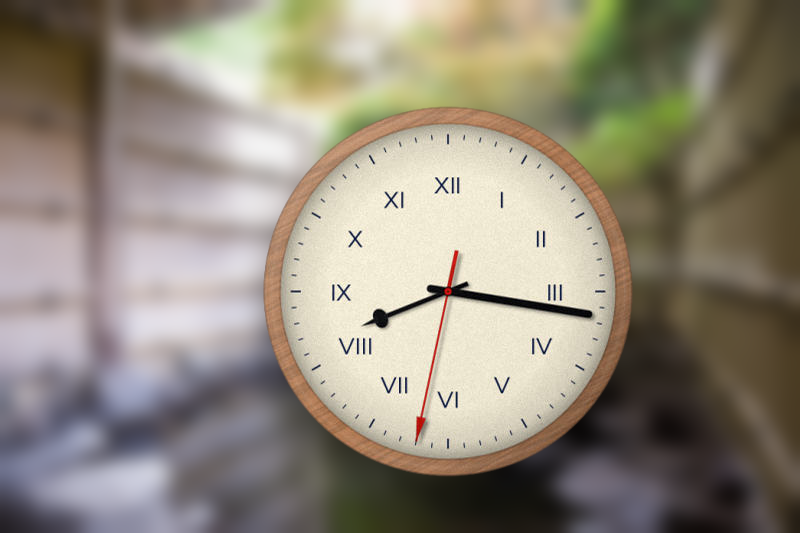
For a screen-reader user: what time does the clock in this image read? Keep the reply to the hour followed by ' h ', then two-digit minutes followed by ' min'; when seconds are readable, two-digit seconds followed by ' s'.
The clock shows 8 h 16 min 32 s
